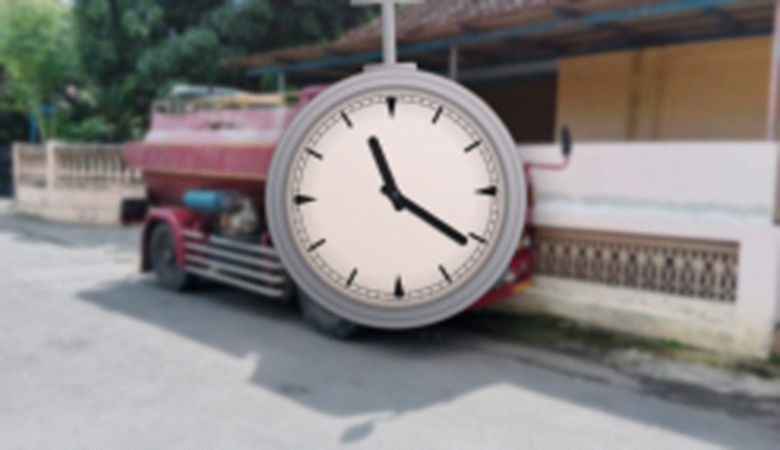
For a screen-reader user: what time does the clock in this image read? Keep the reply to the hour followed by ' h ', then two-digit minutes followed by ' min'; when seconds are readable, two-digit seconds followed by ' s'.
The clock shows 11 h 21 min
